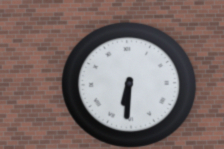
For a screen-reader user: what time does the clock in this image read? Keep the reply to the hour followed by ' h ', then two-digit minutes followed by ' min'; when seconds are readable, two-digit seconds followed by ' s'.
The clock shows 6 h 31 min
